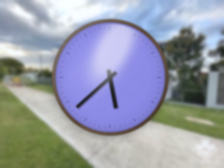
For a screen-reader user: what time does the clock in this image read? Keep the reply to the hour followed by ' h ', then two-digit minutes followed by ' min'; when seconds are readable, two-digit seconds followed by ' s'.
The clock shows 5 h 38 min
